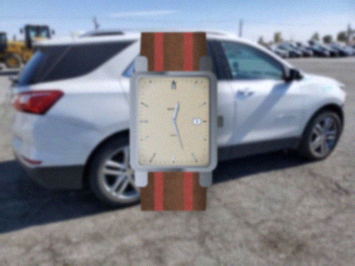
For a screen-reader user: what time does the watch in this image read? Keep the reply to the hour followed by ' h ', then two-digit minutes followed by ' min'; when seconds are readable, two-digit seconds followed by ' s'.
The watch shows 12 h 27 min
